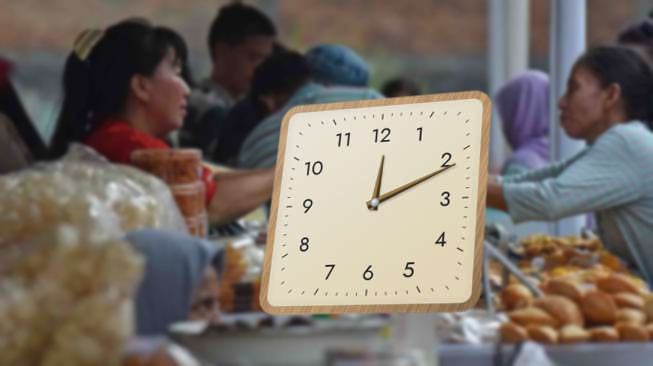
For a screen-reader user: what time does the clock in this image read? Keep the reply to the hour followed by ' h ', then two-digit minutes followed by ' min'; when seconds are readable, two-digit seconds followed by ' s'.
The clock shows 12 h 11 min
